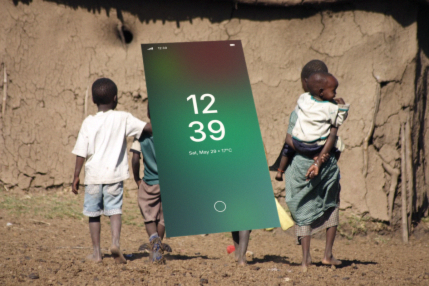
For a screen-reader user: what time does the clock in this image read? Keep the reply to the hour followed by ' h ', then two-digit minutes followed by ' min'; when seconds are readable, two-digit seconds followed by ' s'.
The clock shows 12 h 39 min
